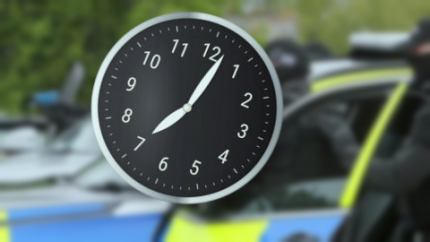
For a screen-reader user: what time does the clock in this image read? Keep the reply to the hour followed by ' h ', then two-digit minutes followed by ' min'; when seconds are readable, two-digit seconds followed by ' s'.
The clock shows 7 h 02 min
